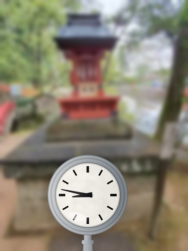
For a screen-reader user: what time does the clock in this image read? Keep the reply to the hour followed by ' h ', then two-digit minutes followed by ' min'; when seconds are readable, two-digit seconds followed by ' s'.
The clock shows 8 h 47 min
